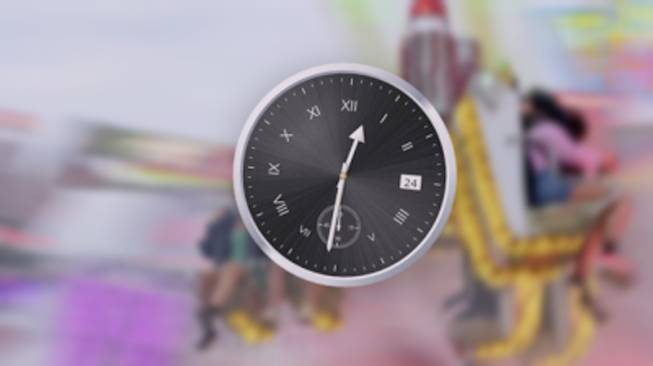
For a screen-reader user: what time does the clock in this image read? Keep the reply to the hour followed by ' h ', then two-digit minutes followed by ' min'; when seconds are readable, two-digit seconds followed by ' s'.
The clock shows 12 h 31 min
